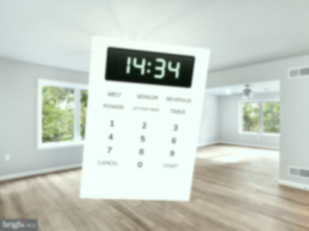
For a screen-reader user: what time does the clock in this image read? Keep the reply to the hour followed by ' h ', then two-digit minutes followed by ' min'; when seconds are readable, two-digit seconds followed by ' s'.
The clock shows 14 h 34 min
